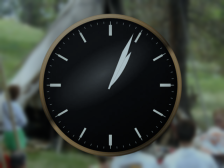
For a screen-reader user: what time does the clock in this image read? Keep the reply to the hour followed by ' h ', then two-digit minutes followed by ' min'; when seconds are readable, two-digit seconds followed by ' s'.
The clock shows 1 h 04 min
